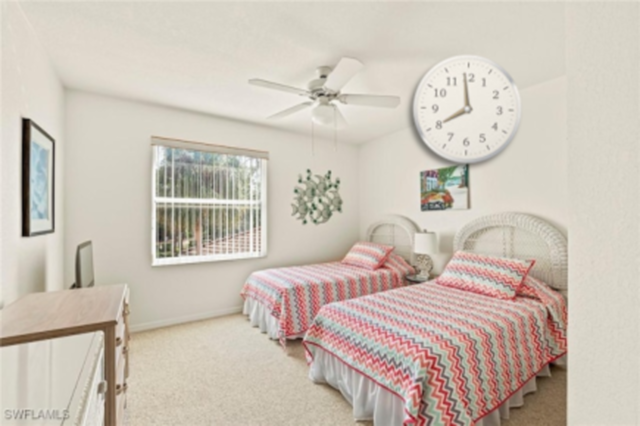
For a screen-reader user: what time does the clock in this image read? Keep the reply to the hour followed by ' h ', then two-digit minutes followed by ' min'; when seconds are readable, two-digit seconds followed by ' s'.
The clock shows 7 h 59 min
